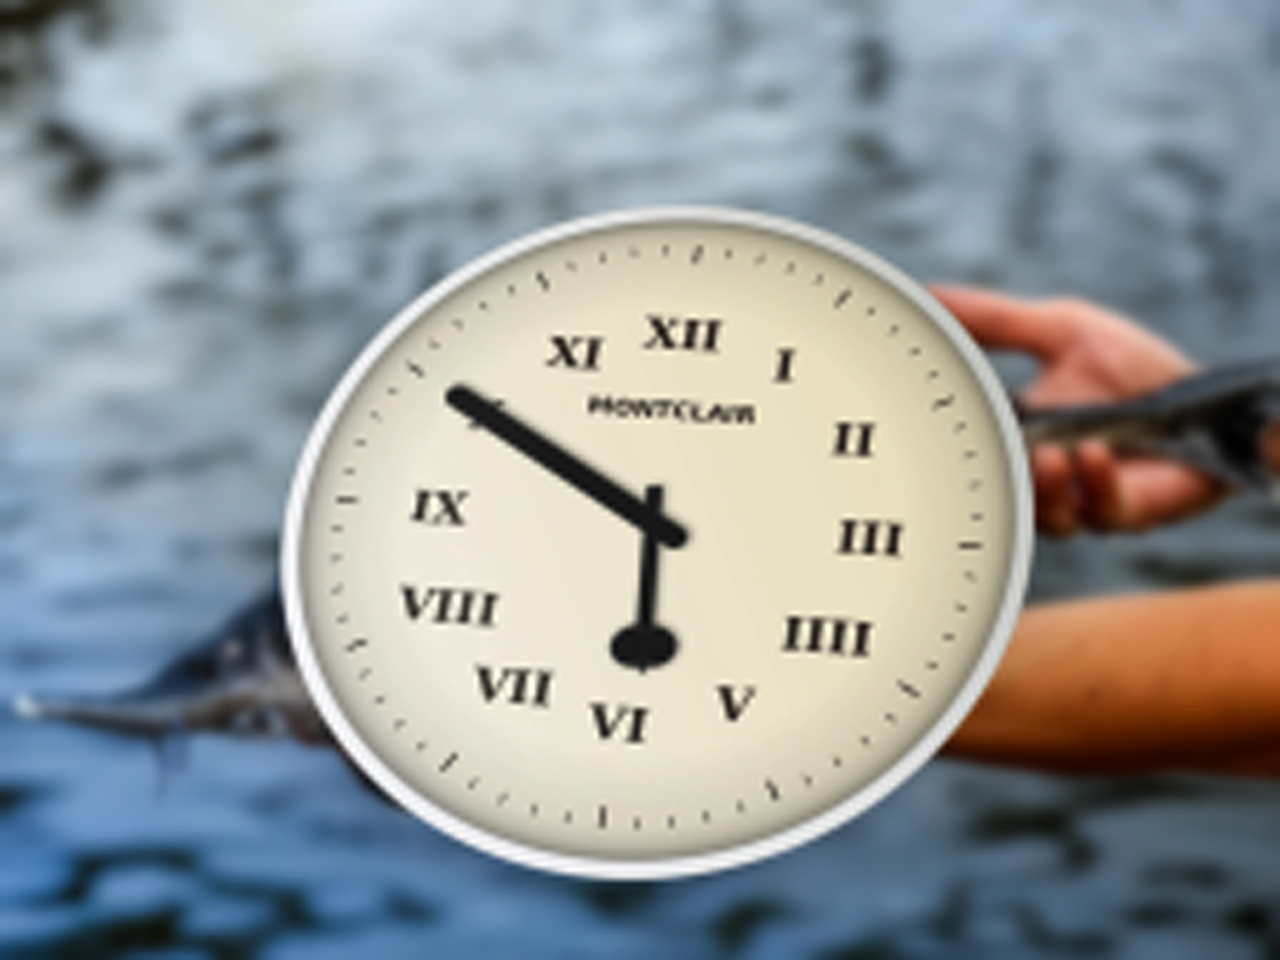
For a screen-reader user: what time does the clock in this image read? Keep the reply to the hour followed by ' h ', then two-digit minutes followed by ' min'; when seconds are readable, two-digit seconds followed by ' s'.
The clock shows 5 h 50 min
